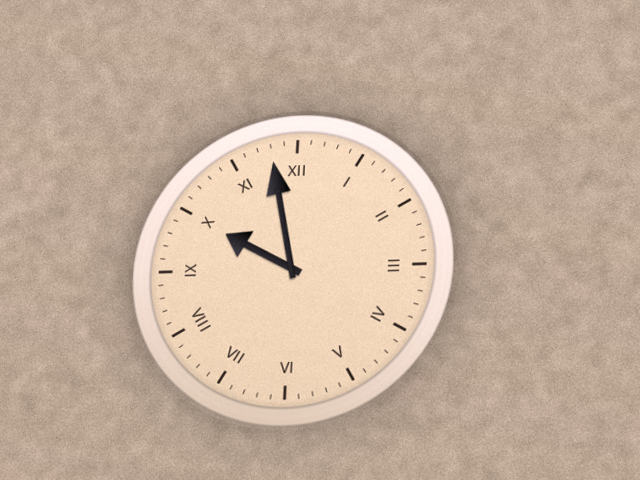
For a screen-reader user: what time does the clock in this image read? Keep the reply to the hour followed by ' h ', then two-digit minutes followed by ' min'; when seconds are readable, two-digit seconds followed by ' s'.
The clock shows 9 h 58 min
